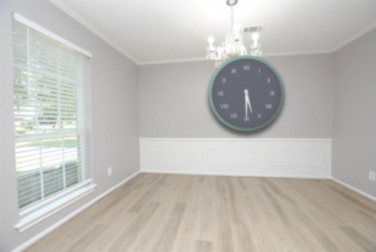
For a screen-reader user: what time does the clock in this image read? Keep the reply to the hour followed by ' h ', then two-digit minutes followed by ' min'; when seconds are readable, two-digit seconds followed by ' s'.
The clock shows 5 h 30 min
